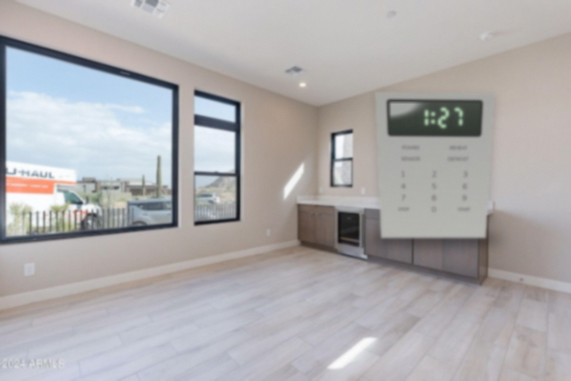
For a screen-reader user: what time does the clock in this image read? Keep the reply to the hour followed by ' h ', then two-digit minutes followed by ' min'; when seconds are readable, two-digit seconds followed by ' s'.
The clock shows 1 h 27 min
